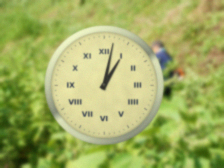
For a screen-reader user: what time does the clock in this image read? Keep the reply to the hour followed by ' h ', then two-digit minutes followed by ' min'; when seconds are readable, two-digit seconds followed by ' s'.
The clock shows 1 h 02 min
